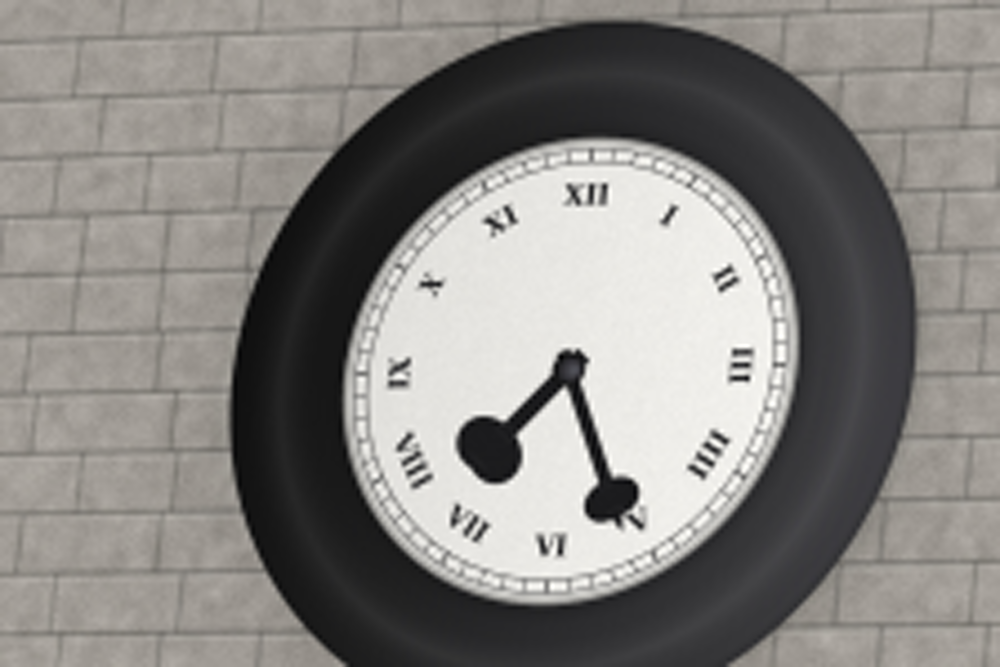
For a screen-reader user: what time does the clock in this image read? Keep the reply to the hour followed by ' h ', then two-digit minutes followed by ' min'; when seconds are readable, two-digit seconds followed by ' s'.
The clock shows 7 h 26 min
